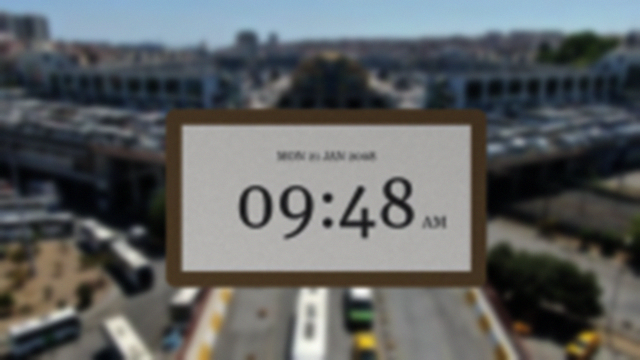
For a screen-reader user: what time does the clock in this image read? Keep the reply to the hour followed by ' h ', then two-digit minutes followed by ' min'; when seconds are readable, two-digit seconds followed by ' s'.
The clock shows 9 h 48 min
